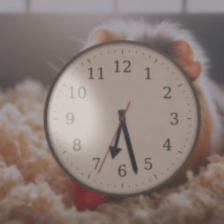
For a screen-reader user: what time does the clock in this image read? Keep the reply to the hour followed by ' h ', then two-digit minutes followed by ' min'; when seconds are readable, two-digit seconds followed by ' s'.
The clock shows 6 h 27 min 34 s
